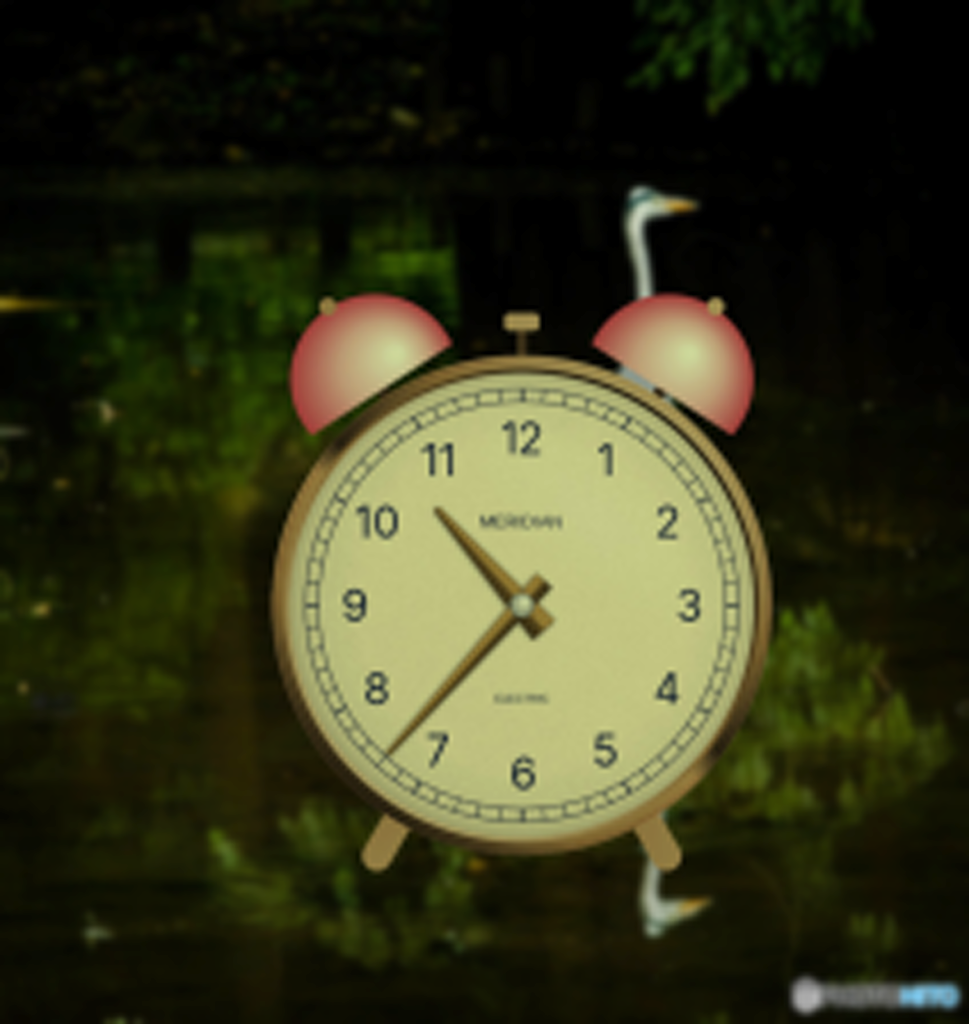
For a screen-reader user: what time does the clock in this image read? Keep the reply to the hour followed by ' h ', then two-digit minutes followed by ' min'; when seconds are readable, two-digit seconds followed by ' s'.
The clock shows 10 h 37 min
